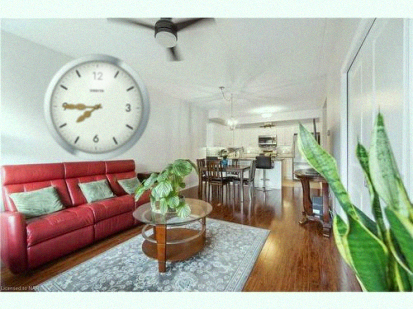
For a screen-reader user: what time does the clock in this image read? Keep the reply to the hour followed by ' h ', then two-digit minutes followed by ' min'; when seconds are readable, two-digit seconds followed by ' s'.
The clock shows 7 h 45 min
